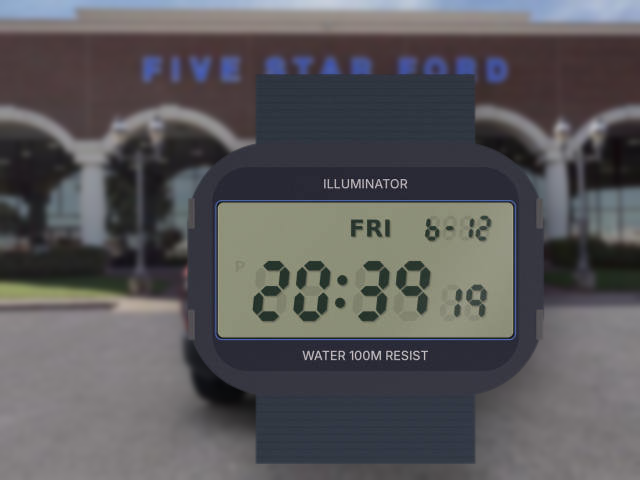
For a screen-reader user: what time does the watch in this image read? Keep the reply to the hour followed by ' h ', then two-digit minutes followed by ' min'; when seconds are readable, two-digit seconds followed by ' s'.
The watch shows 20 h 39 min 19 s
